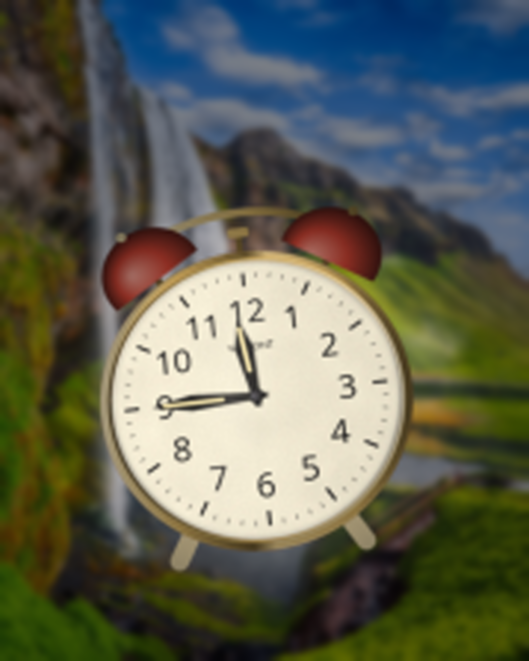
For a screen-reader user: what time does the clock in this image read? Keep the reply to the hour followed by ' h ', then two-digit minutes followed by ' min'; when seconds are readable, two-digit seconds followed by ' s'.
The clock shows 11 h 45 min
